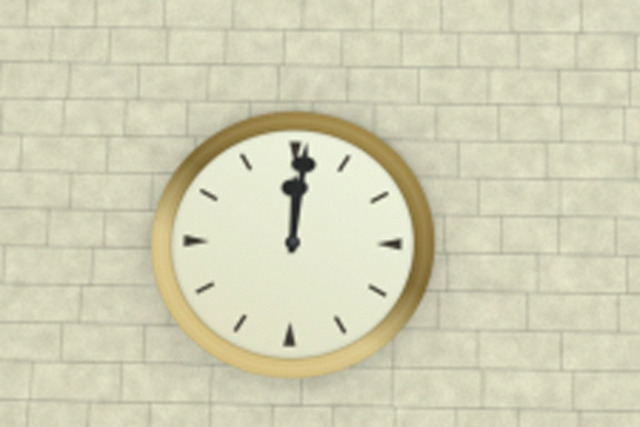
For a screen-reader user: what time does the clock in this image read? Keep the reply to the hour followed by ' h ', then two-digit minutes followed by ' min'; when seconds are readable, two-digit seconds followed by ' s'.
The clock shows 12 h 01 min
